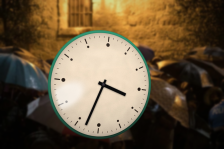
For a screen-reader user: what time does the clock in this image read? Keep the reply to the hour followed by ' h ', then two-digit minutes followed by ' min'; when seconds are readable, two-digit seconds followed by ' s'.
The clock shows 3 h 33 min
